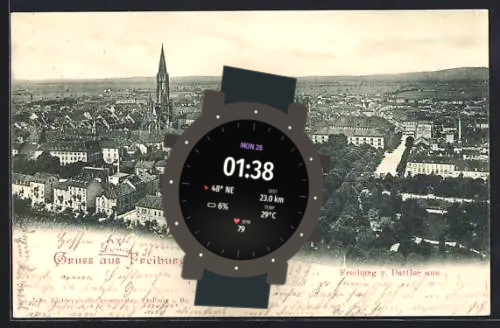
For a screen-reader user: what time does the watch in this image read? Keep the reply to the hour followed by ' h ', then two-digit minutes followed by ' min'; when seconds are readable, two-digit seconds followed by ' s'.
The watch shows 1 h 38 min
